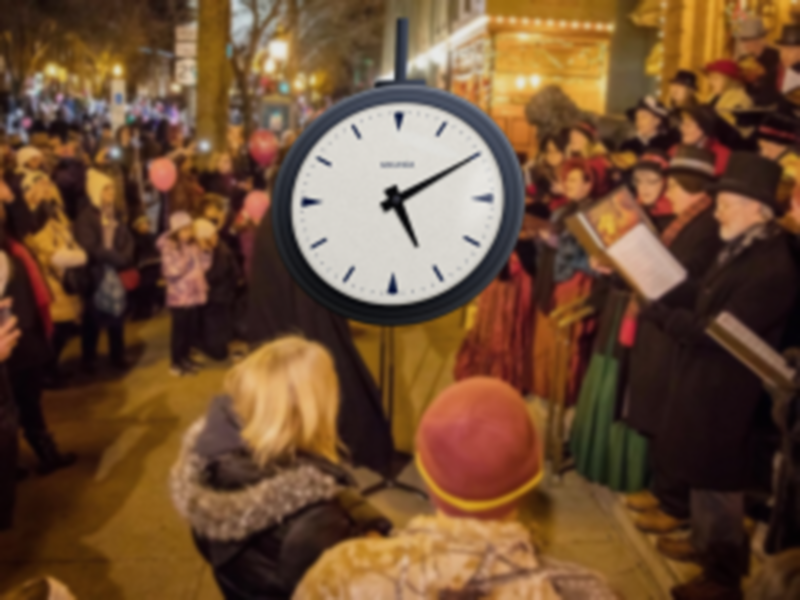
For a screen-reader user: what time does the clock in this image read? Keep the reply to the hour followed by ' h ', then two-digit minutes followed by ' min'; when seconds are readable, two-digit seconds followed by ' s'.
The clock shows 5 h 10 min
